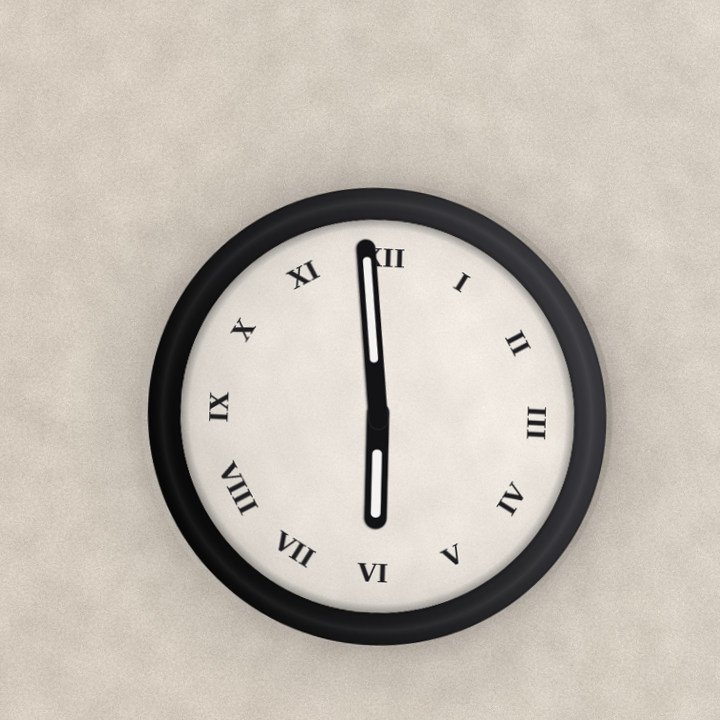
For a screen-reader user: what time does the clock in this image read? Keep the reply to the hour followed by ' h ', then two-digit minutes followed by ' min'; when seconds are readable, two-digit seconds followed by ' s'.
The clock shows 5 h 59 min
